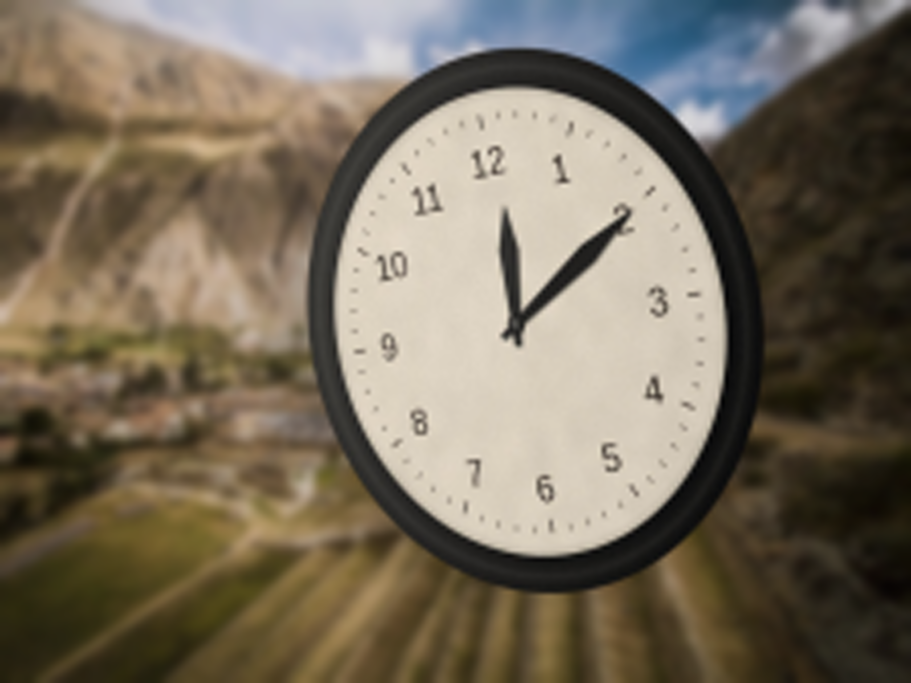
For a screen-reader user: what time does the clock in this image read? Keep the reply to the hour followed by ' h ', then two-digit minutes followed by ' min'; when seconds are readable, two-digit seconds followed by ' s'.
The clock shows 12 h 10 min
